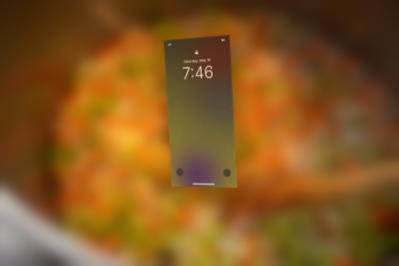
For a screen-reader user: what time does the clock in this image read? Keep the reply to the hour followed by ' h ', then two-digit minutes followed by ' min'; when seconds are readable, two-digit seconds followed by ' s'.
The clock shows 7 h 46 min
